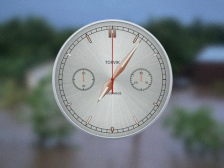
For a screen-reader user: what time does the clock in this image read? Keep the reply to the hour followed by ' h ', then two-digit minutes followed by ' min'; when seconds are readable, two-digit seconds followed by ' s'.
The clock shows 7 h 06 min
